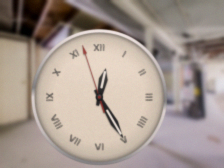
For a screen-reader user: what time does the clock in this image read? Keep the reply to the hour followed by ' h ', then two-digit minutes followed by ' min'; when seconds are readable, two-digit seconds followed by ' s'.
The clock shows 12 h 24 min 57 s
